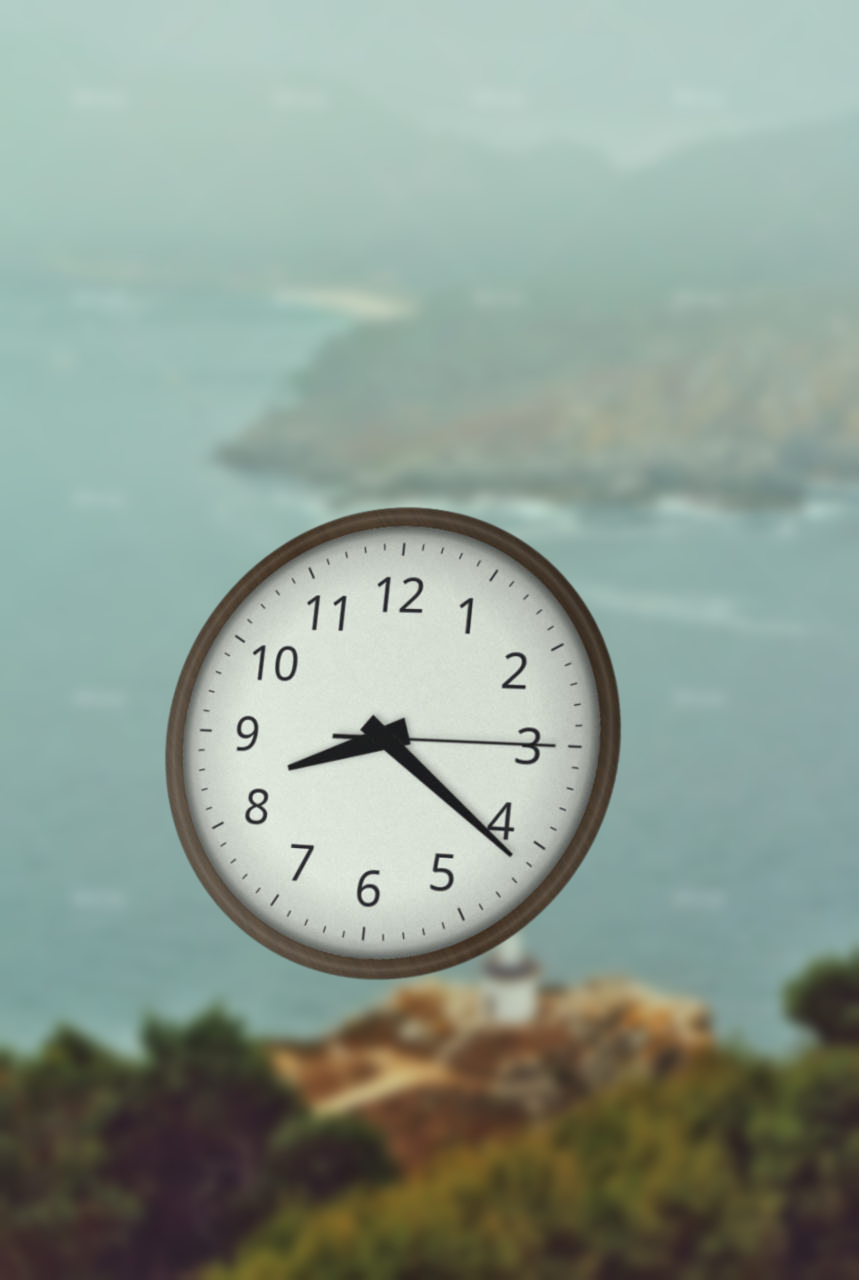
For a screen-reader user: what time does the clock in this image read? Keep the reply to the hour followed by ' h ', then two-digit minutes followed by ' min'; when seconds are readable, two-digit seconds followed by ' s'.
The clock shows 8 h 21 min 15 s
